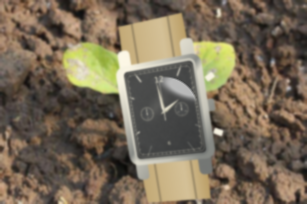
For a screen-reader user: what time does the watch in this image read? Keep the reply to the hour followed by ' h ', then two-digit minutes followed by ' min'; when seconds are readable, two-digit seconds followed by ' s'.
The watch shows 1 h 59 min
